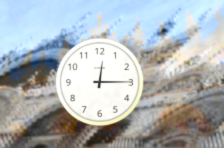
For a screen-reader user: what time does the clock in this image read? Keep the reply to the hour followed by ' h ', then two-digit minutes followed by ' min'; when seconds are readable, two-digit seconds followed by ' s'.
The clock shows 12 h 15 min
